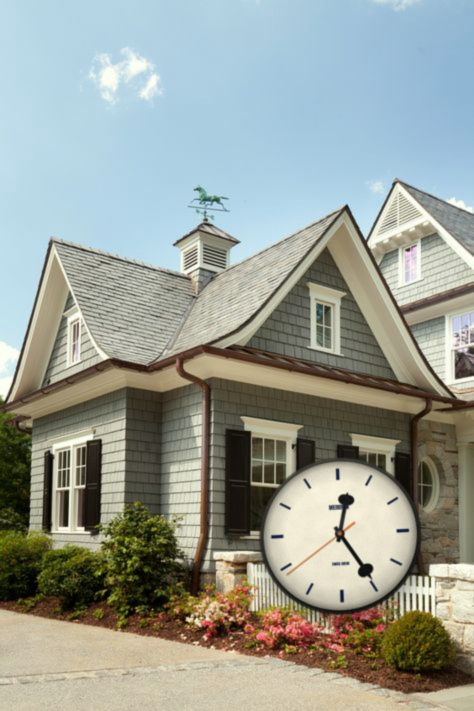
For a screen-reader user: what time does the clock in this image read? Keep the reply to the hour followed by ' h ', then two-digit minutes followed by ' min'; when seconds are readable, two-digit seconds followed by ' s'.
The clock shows 12 h 24 min 39 s
